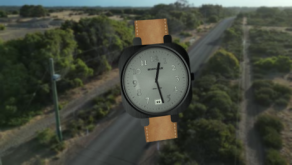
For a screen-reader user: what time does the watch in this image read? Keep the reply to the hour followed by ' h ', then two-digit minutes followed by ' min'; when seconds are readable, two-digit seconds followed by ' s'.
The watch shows 12 h 28 min
